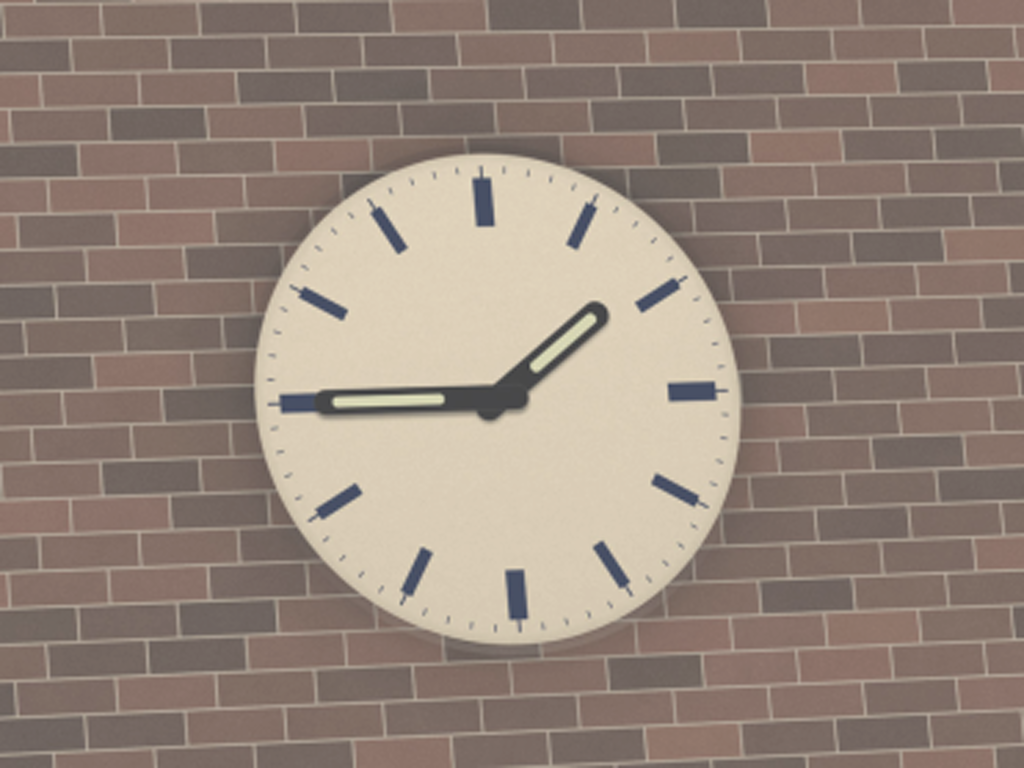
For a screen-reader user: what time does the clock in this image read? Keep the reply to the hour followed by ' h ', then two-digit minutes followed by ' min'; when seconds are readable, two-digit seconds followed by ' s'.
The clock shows 1 h 45 min
